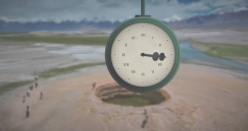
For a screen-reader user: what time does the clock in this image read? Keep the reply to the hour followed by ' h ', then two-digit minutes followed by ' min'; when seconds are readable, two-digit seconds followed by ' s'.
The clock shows 3 h 16 min
